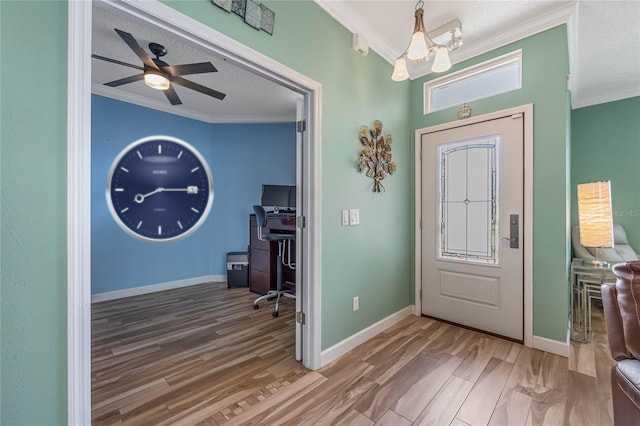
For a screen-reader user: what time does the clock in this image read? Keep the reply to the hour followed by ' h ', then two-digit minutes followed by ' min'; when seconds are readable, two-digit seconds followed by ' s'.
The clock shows 8 h 15 min
